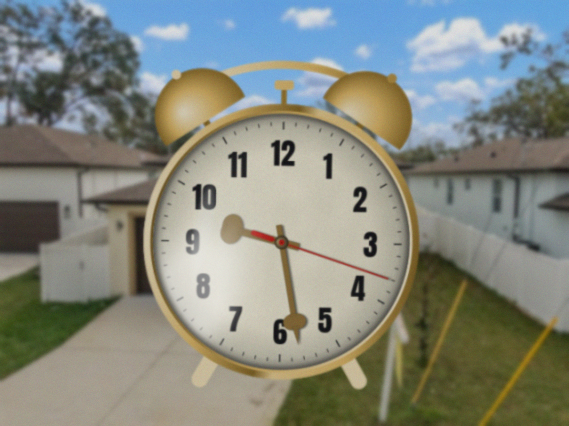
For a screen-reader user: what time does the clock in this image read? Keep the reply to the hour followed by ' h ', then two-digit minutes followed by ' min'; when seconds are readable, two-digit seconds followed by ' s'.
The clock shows 9 h 28 min 18 s
